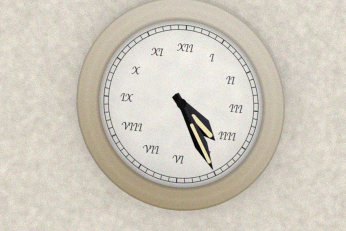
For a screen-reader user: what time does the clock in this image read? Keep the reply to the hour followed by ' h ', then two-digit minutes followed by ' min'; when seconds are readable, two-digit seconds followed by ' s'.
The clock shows 4 h 25 min
